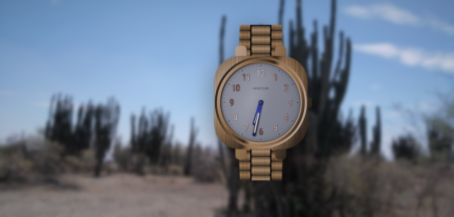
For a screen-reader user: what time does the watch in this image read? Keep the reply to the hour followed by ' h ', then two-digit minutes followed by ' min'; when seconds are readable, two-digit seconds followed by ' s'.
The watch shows 6 h 32 min
